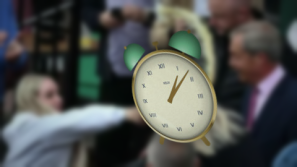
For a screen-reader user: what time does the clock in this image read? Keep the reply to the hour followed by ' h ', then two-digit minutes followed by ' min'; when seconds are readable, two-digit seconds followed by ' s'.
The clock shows 1 h 08 min
